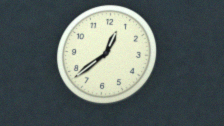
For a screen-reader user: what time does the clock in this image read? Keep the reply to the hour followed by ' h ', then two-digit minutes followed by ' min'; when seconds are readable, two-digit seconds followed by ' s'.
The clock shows 12 h 38 min
